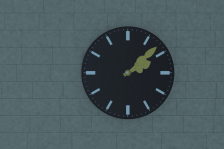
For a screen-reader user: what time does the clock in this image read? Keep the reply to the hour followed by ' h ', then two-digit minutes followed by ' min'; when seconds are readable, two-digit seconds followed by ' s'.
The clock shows 2 h 08 min
